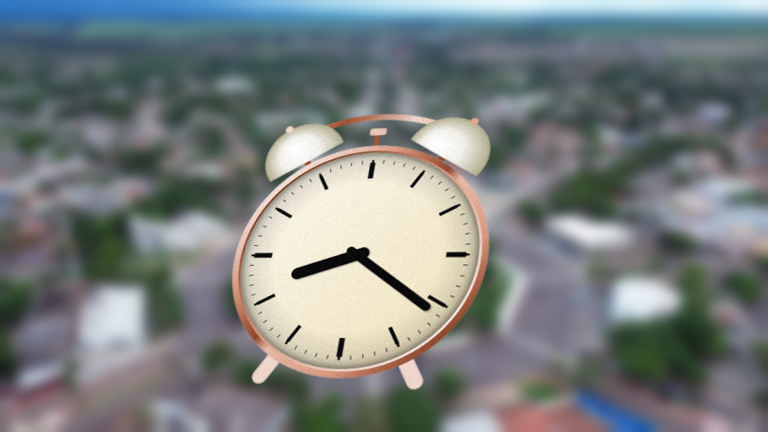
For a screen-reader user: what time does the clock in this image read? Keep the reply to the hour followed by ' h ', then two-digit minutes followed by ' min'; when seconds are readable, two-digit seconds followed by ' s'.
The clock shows 8 h 21 min
